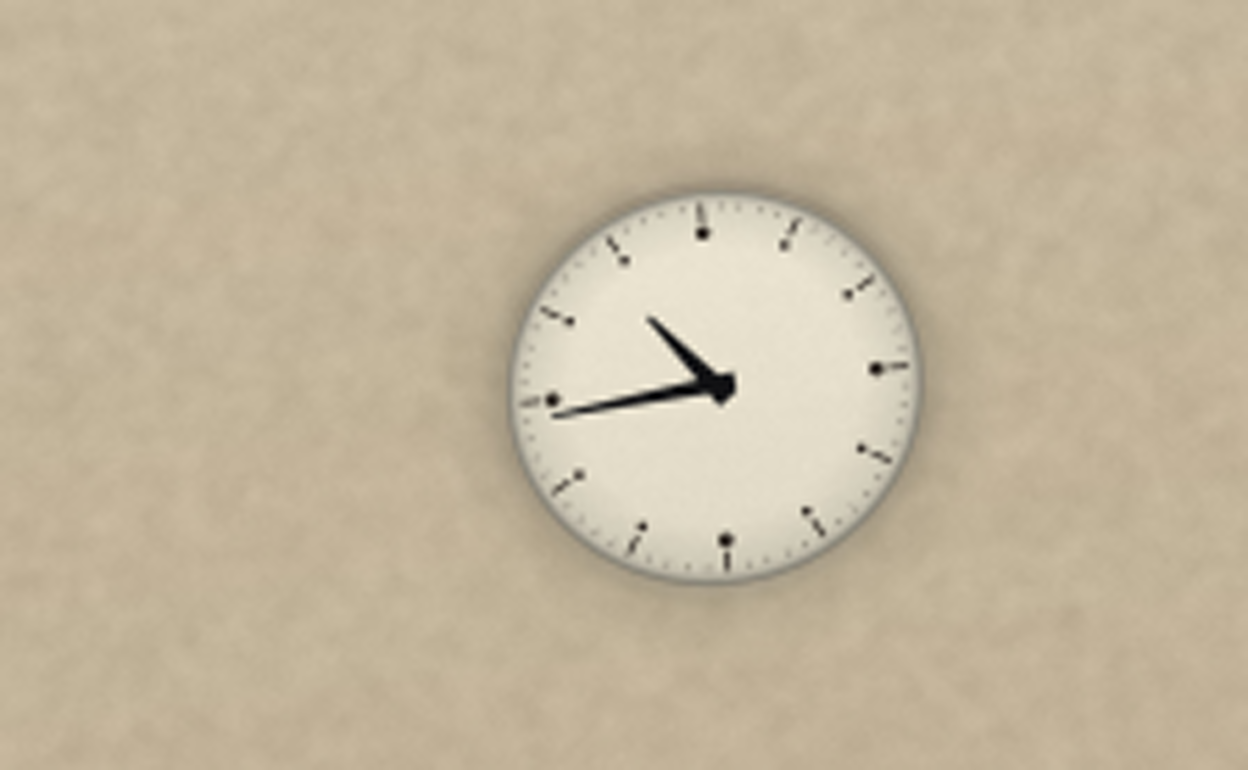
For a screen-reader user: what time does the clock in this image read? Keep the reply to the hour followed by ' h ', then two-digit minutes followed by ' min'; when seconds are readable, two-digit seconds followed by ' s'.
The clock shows 10 h 44 min
